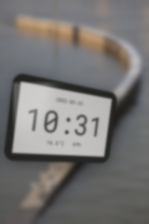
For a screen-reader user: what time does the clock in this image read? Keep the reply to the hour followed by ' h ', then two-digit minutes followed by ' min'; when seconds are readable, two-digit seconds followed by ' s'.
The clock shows 10 h 31 min
